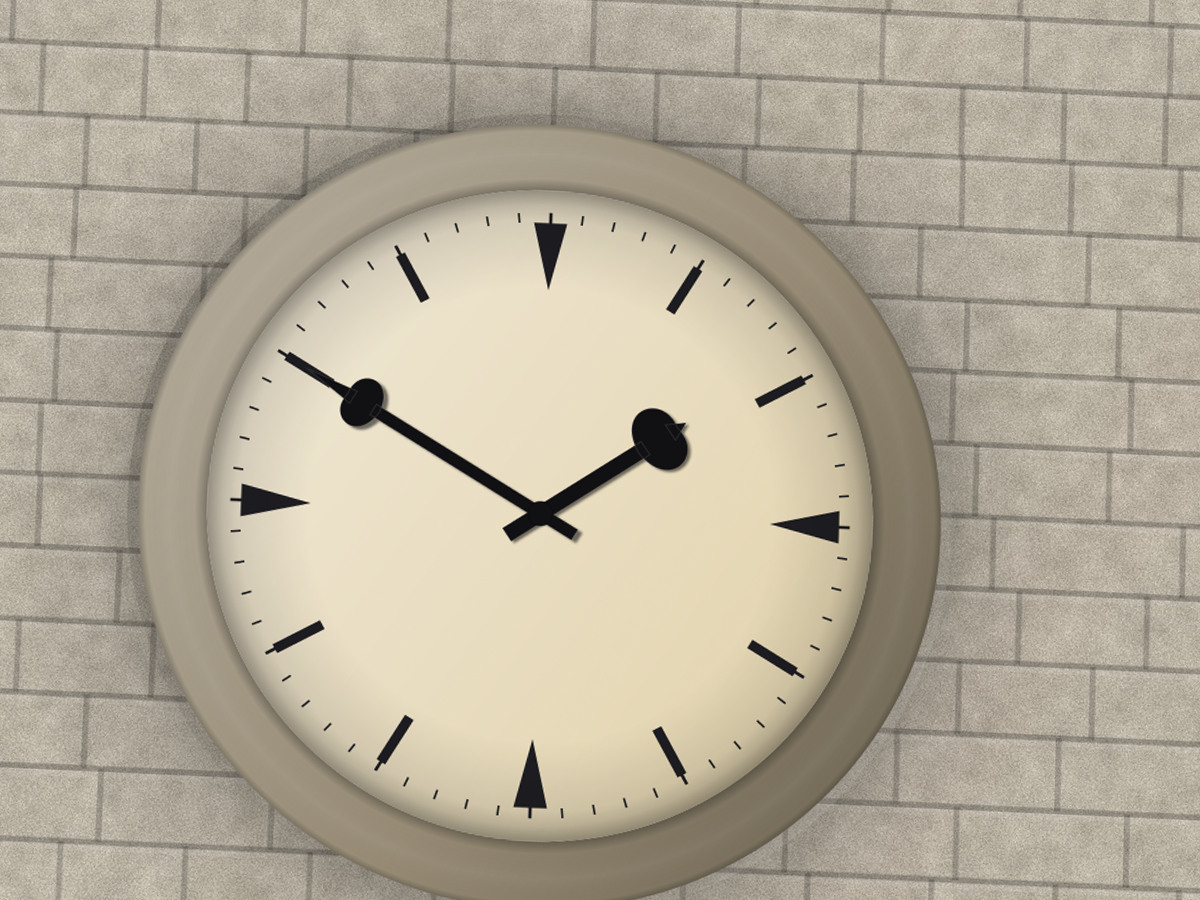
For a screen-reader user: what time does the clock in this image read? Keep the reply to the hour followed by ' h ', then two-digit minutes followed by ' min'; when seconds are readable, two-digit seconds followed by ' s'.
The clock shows 1 h 50 min
